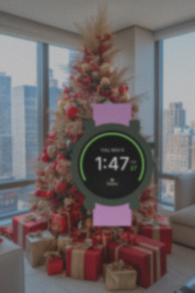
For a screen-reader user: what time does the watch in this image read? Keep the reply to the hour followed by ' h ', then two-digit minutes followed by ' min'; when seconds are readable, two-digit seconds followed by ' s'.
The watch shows 1 h 47 min
